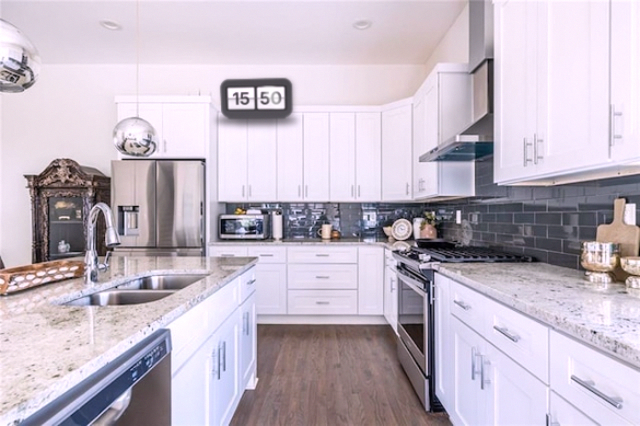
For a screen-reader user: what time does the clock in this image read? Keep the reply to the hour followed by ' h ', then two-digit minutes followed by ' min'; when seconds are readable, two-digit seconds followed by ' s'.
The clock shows 15 h 50 min
